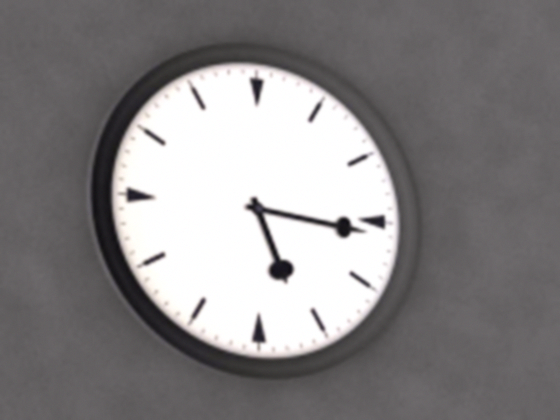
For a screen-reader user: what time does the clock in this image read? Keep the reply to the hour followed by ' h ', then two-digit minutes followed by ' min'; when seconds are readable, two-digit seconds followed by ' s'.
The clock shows 5 h 16 min
